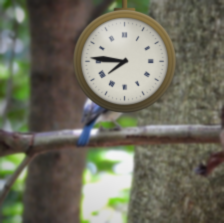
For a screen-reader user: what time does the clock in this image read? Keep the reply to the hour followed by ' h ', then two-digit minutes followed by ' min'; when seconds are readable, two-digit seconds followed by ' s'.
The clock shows 7 h 46 min
